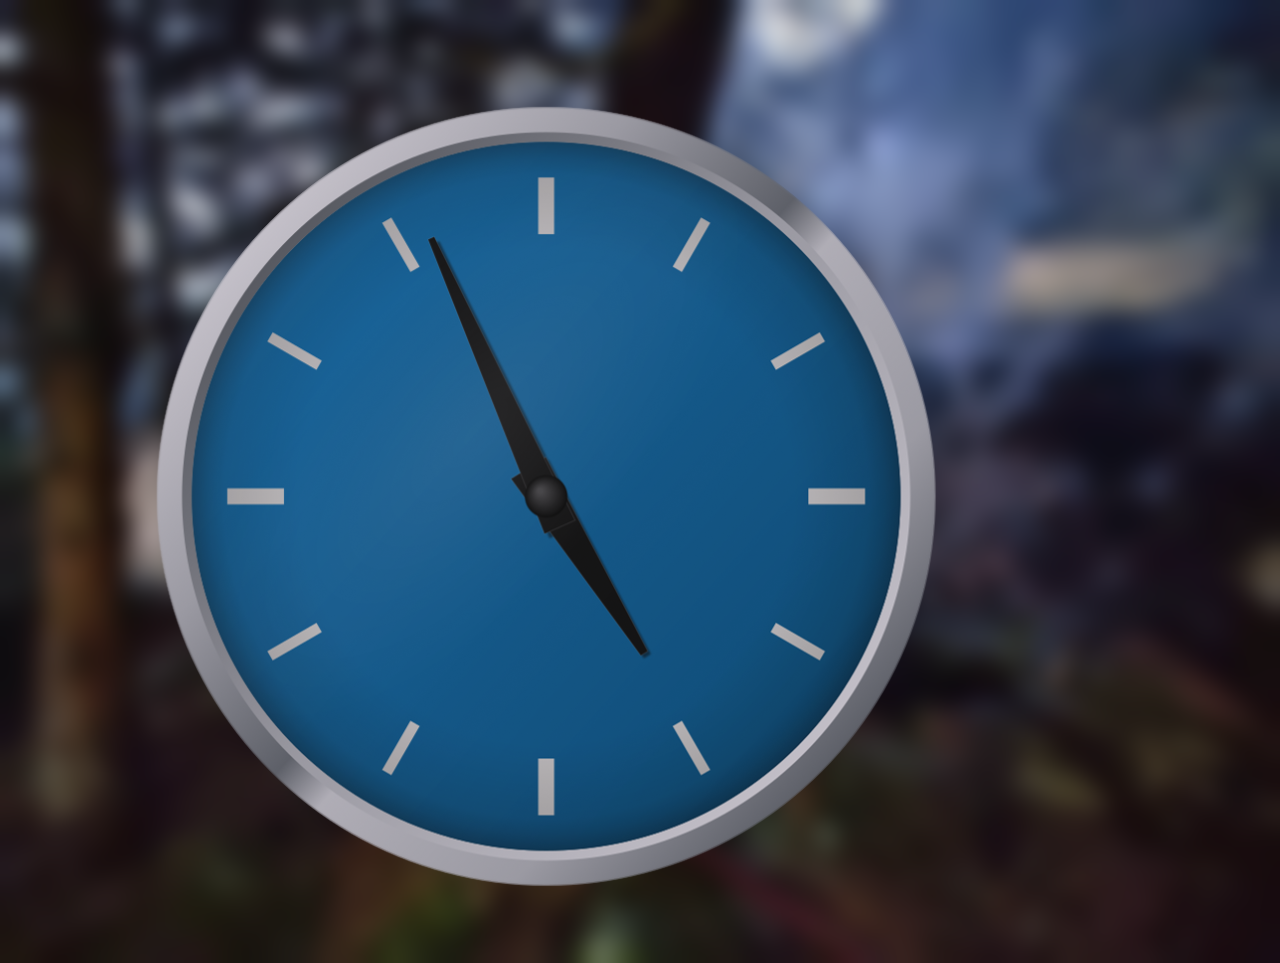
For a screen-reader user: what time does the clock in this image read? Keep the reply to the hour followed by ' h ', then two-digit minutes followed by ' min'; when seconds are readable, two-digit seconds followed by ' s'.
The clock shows 4 h 56 min
